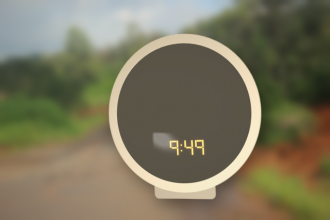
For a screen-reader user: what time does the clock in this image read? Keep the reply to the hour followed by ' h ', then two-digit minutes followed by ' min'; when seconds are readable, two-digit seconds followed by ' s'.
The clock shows 9 h 49 min
